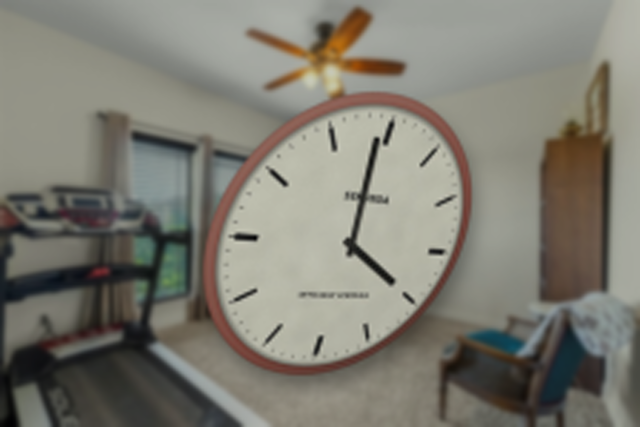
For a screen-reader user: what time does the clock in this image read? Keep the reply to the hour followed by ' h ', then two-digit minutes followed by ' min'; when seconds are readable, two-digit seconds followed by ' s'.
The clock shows 3 h 59 min
